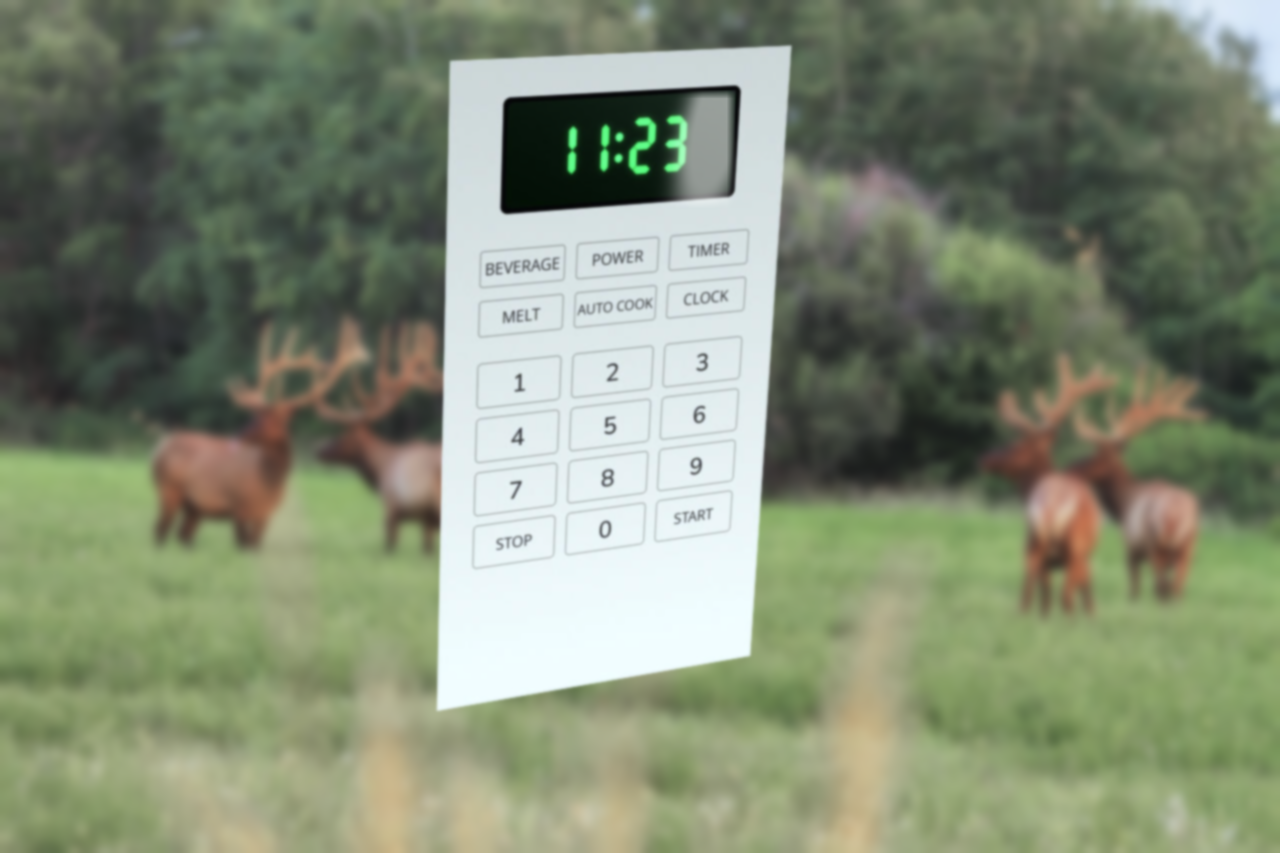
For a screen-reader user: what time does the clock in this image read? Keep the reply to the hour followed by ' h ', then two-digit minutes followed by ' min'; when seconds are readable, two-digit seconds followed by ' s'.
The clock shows 11 h 23 min
